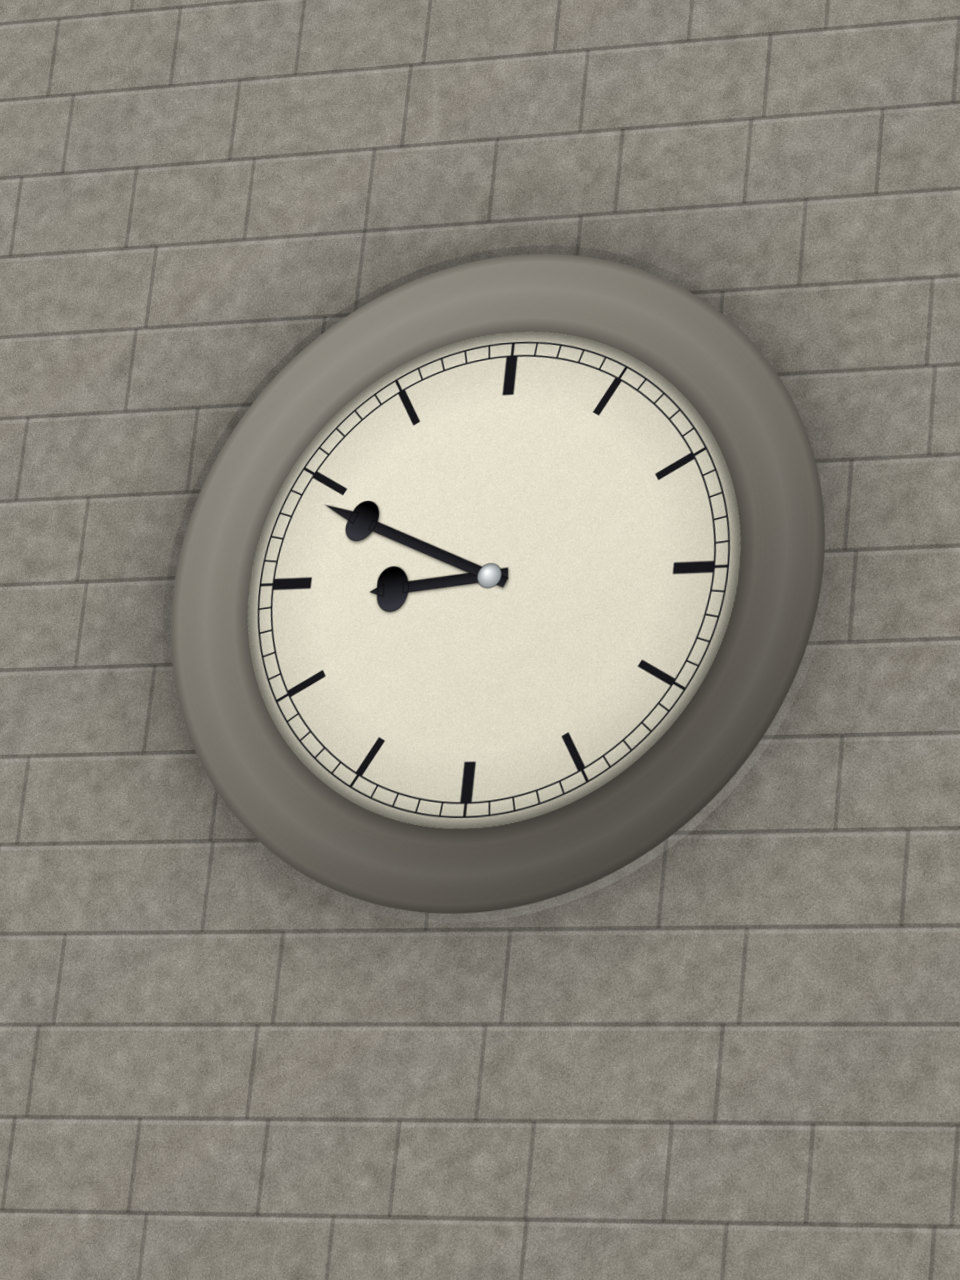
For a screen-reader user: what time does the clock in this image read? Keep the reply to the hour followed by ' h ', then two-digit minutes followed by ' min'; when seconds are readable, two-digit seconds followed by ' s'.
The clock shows 8 h 49 min
